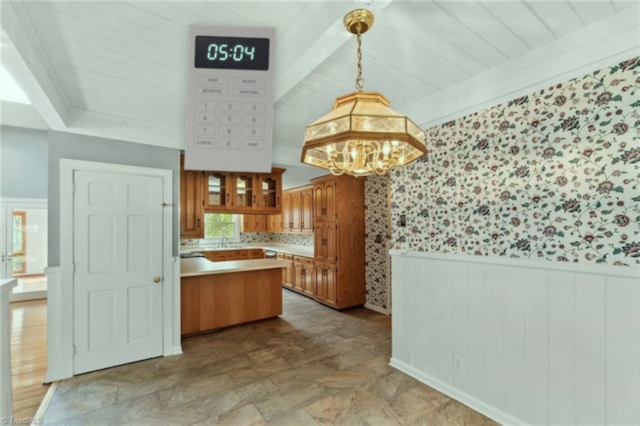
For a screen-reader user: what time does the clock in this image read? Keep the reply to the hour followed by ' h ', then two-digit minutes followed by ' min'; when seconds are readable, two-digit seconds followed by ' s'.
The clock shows 5 h 04 min
